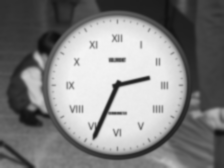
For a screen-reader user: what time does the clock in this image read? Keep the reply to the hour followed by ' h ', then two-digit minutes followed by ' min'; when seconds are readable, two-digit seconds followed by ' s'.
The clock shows 2 h 34 min
